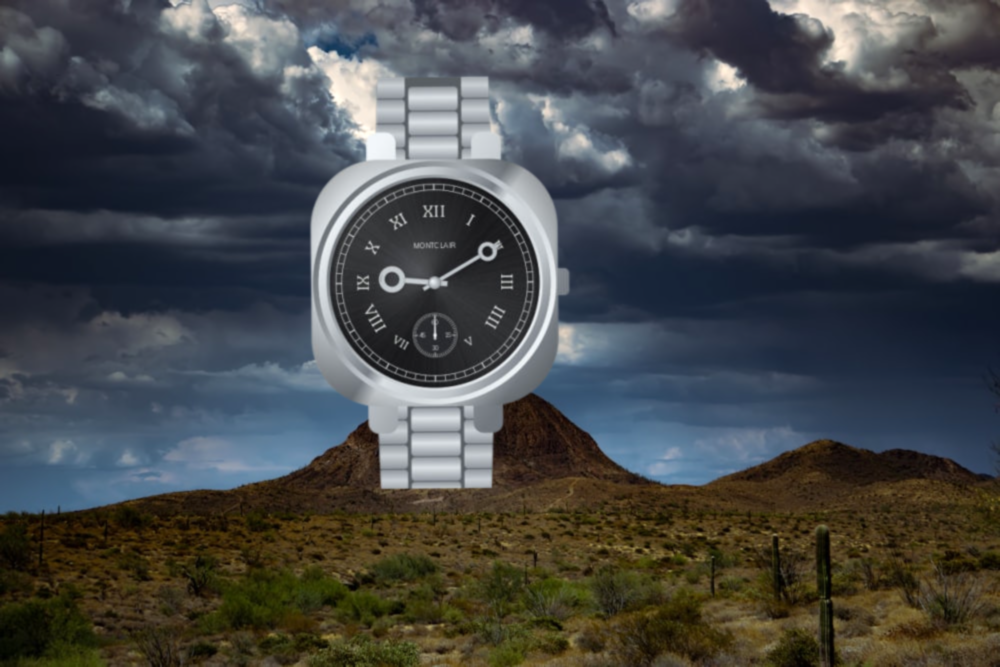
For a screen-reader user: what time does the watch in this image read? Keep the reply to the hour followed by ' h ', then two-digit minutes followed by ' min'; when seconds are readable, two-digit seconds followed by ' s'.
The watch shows 9 h 10 min
